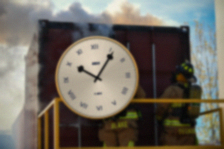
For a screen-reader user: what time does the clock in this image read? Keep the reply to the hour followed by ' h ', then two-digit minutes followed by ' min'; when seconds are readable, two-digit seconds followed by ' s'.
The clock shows 10 h 06 min
